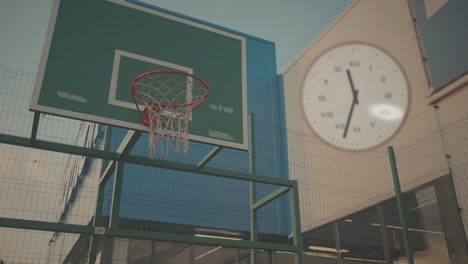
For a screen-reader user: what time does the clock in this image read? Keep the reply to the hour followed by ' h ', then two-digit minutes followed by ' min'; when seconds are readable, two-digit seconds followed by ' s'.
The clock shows 11 h 33 min
